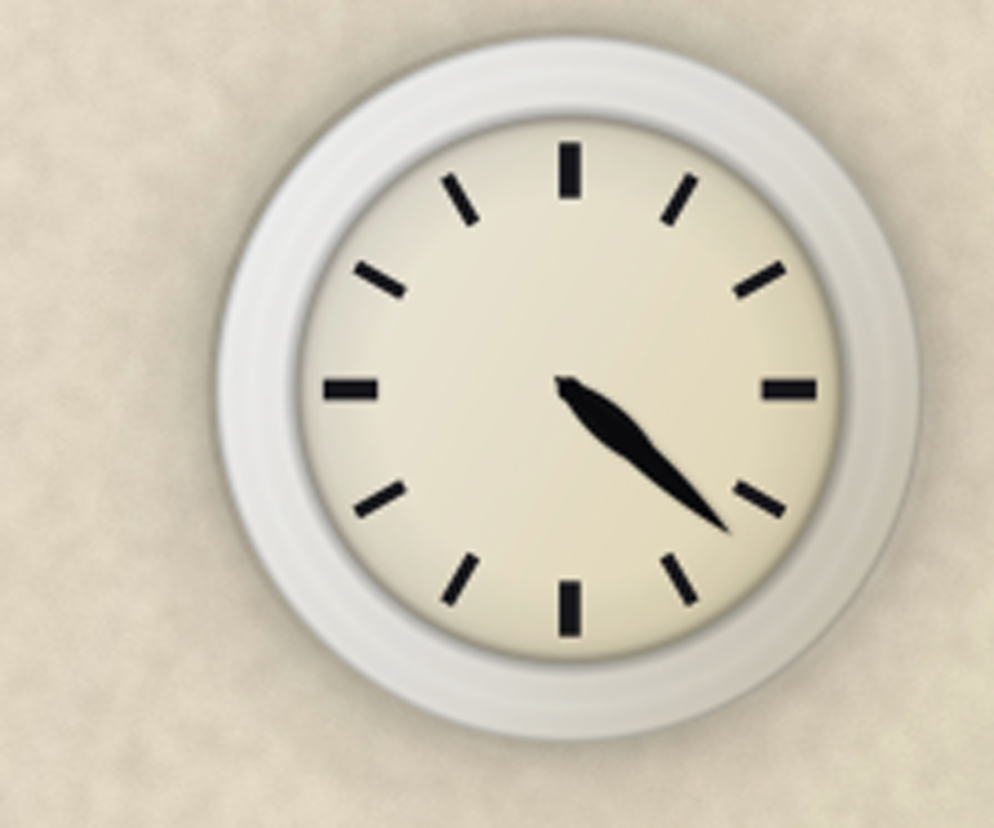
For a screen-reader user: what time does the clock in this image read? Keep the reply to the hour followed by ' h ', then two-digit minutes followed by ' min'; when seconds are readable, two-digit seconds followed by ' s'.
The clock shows 4 h 22 min
